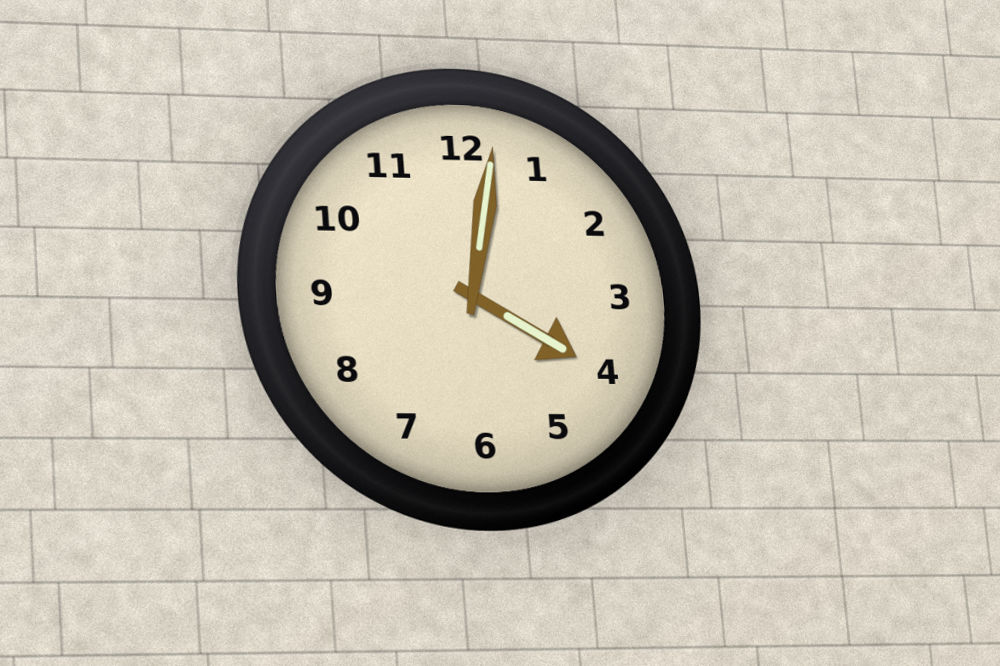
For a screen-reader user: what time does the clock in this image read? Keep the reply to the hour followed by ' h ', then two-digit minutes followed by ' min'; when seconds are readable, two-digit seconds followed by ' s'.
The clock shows 4 h 02 min
